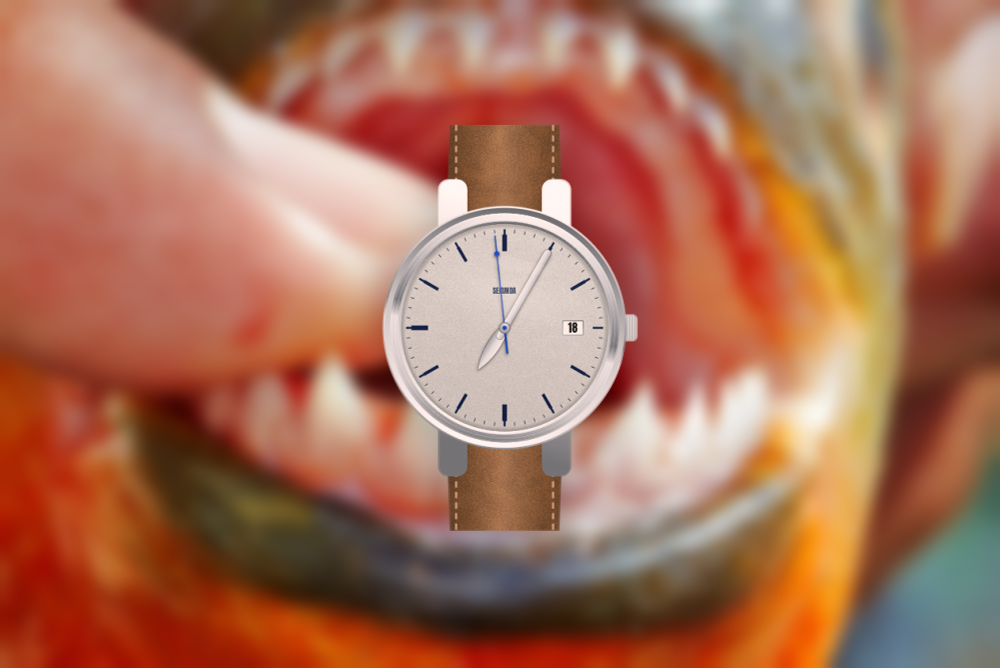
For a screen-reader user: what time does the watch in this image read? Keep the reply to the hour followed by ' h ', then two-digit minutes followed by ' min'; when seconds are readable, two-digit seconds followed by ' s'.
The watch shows 7 h 04 min 59 s
